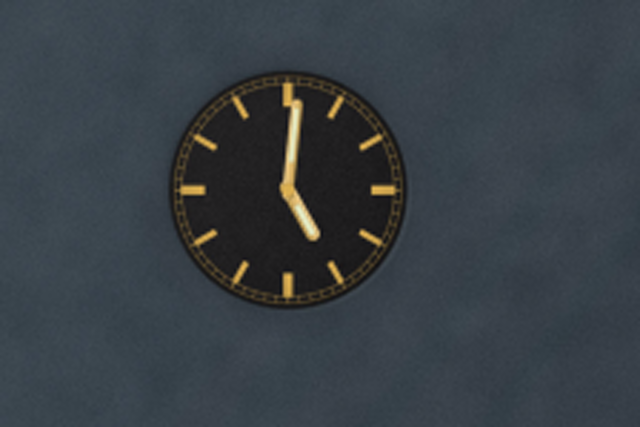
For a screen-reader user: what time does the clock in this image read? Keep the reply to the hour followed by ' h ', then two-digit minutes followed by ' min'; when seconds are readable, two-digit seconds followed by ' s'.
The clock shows 5 h 01 min
